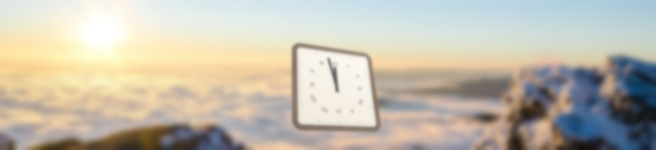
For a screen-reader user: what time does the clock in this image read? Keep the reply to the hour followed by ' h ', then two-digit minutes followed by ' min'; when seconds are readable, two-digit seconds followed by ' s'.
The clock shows 11 h 58 min
